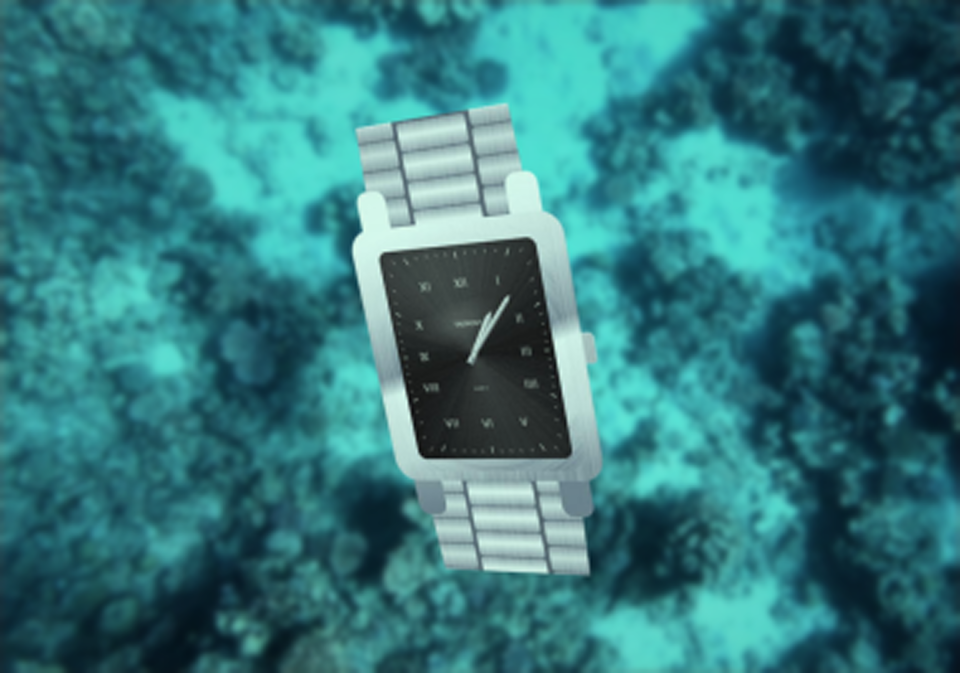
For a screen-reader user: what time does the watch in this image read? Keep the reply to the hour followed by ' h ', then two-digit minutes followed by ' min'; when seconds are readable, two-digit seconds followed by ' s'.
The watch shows 1 h 07 min
